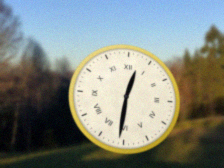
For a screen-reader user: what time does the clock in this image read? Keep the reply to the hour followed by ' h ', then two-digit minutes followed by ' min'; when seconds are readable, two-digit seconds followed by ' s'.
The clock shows 12 h 31 min
